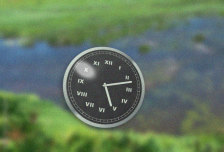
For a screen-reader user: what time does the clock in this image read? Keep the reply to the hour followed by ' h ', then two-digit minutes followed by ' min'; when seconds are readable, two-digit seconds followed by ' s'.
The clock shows 5 h 12 min
